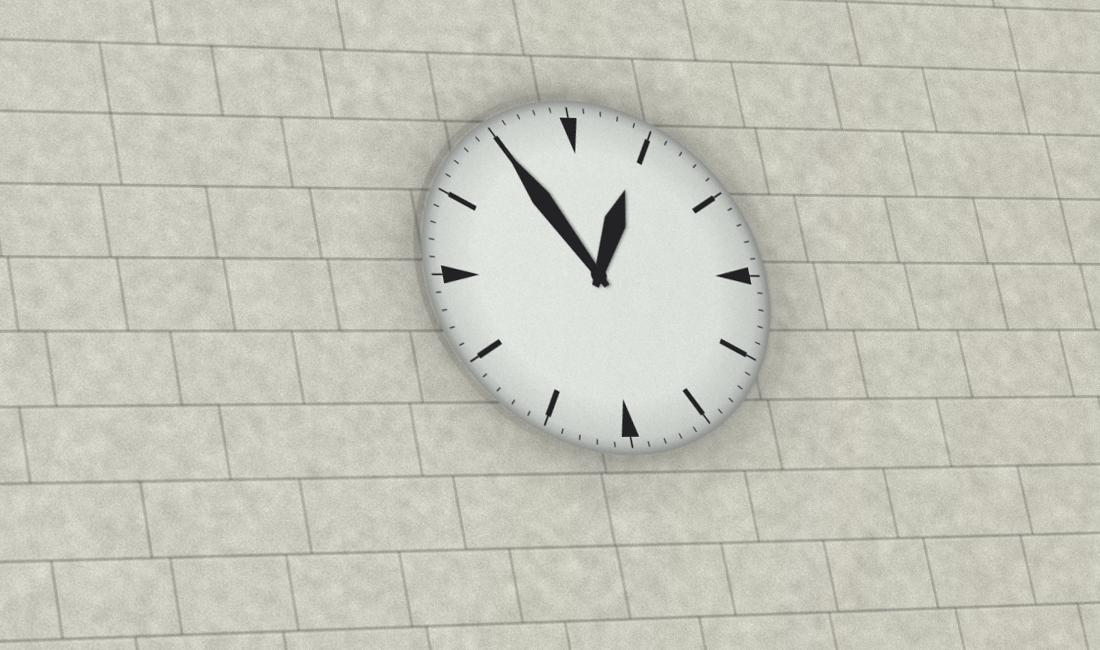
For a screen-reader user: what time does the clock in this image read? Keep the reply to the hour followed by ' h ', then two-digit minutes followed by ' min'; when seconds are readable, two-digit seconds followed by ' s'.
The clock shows 12 h 55 min
